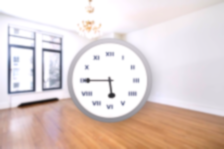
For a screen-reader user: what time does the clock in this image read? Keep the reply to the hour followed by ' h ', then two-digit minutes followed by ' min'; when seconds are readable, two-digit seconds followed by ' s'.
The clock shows 5 h 45 min
